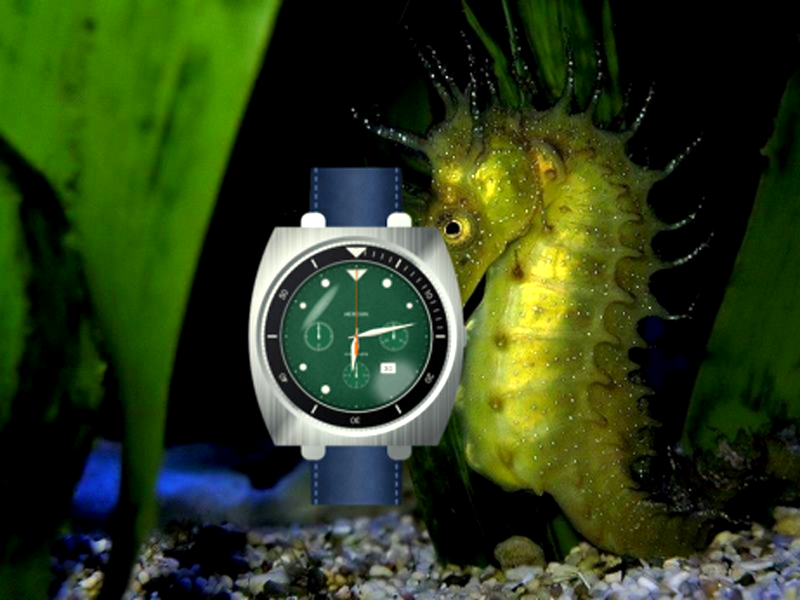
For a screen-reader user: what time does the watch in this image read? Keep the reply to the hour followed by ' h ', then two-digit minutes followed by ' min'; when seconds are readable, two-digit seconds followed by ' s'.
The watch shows 6 h 13 min
